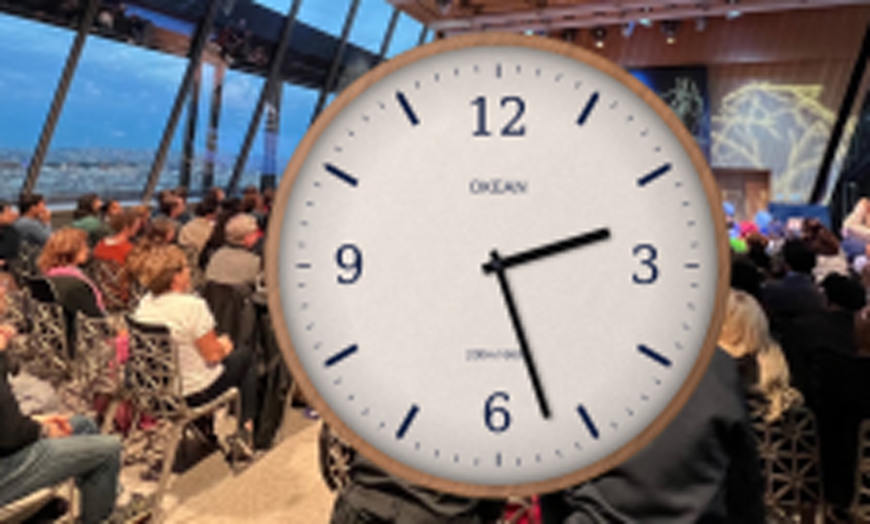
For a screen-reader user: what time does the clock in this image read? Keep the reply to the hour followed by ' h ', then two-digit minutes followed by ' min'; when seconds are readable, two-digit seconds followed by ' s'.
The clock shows 2 h 27 min
